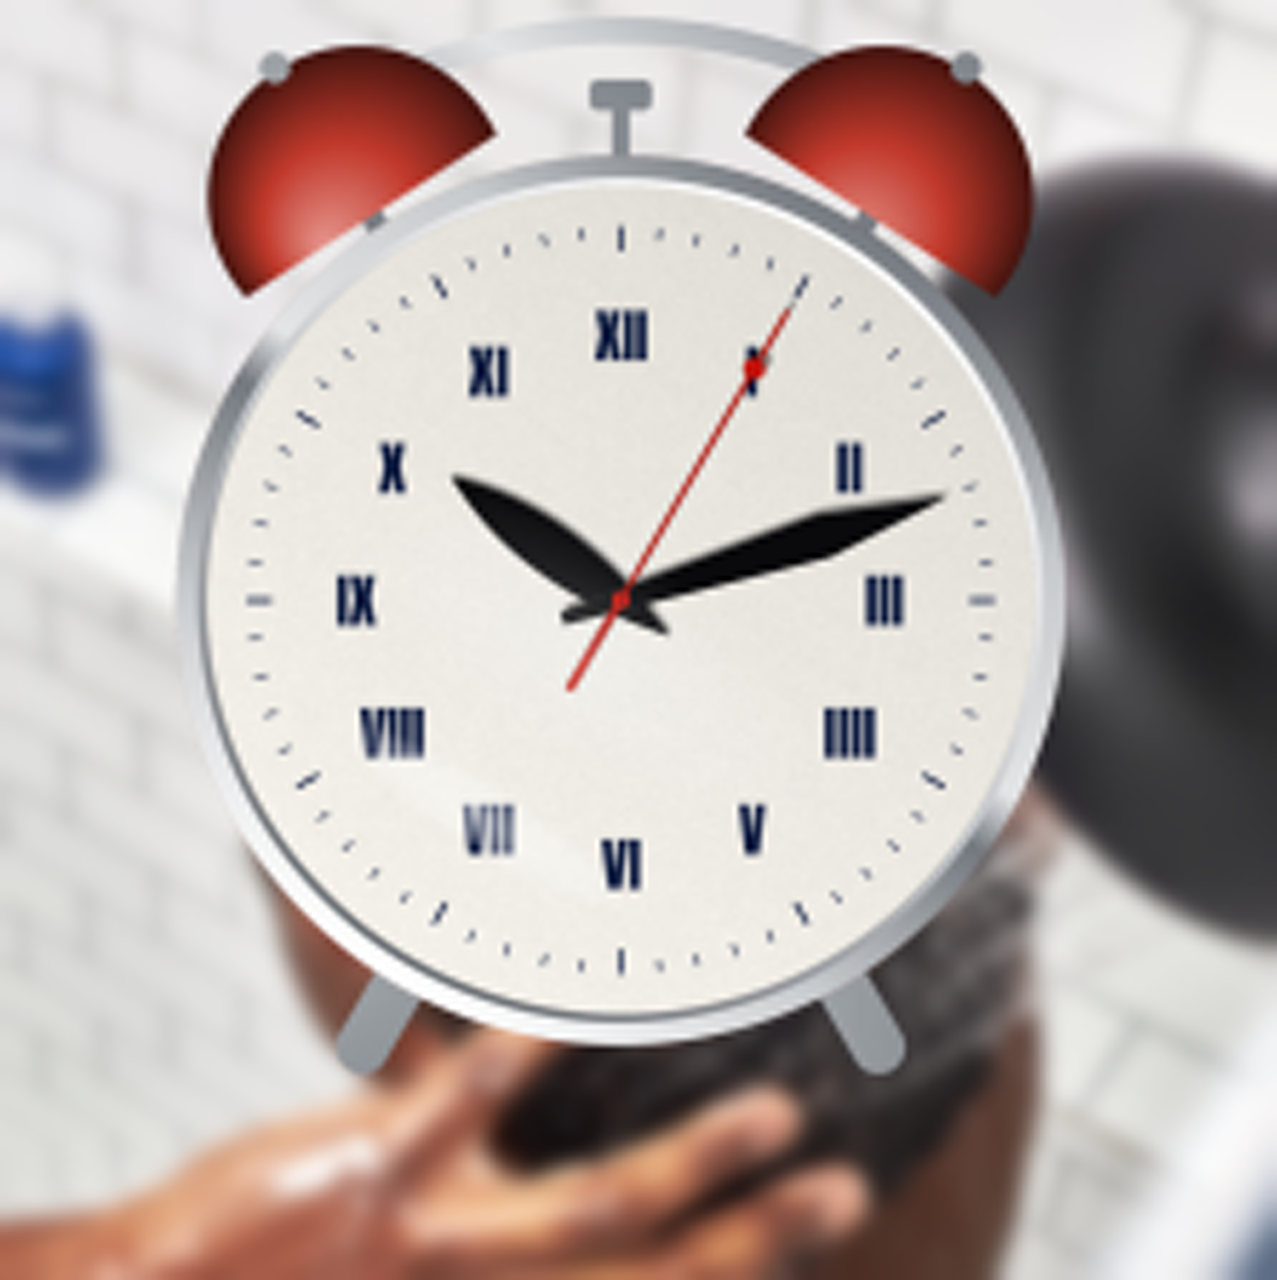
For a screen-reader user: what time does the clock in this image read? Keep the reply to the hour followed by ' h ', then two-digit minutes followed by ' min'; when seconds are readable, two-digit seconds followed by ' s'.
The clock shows 10 h 12 min 05 s
